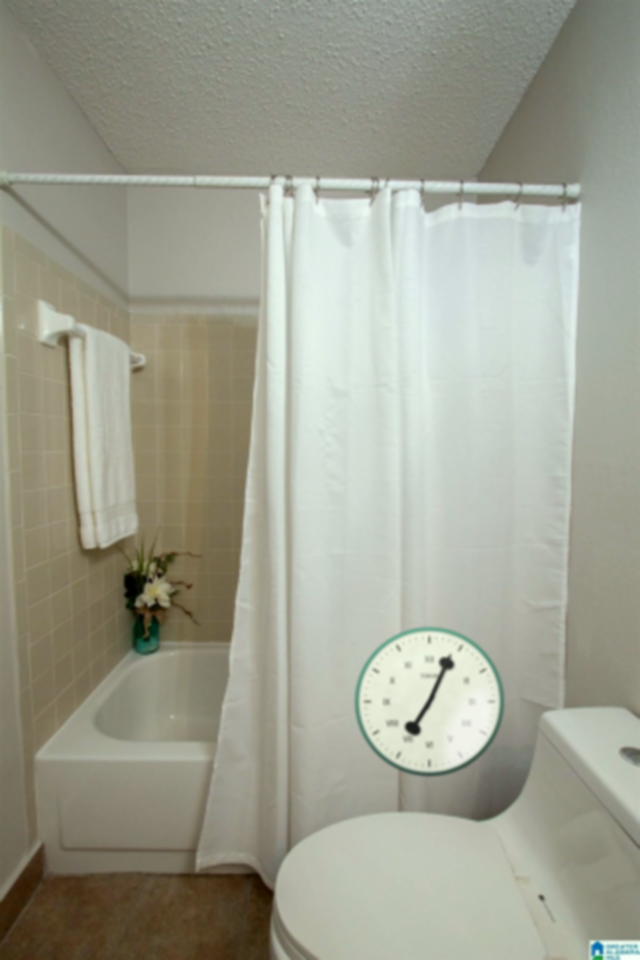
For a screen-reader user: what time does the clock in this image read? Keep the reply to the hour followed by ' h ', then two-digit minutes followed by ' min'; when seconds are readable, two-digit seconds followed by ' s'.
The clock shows 7 h 04 min
